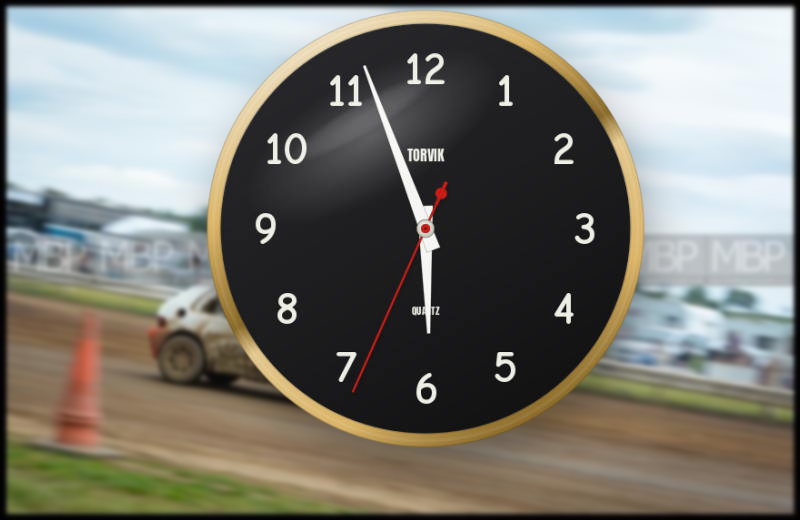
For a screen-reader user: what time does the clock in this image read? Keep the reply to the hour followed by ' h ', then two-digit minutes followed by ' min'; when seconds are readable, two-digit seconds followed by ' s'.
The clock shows 5 h 56 min 34 s
